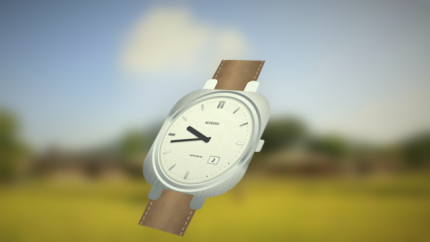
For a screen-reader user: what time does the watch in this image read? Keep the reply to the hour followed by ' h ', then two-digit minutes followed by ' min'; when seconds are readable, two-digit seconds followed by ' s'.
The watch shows 9 h 43 min
